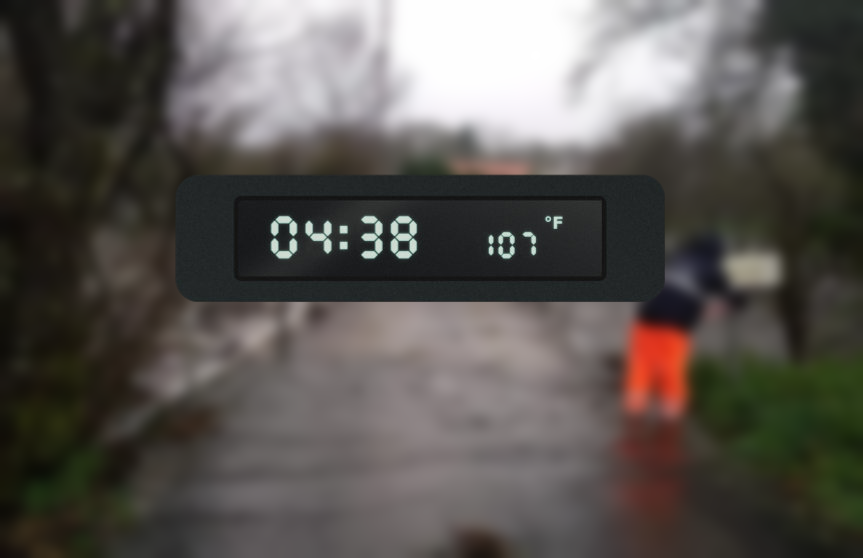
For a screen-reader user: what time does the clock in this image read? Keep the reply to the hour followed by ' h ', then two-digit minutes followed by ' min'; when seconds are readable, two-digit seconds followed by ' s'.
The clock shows 4 h 38 min
